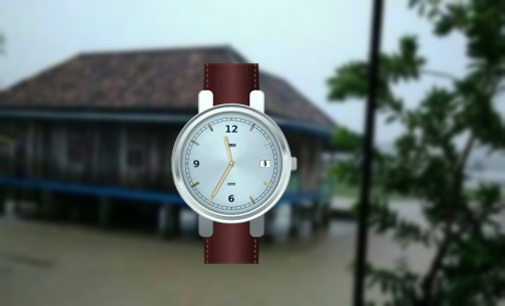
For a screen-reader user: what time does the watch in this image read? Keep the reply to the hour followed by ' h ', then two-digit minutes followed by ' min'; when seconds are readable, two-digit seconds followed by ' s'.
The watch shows 11 h 35 min
